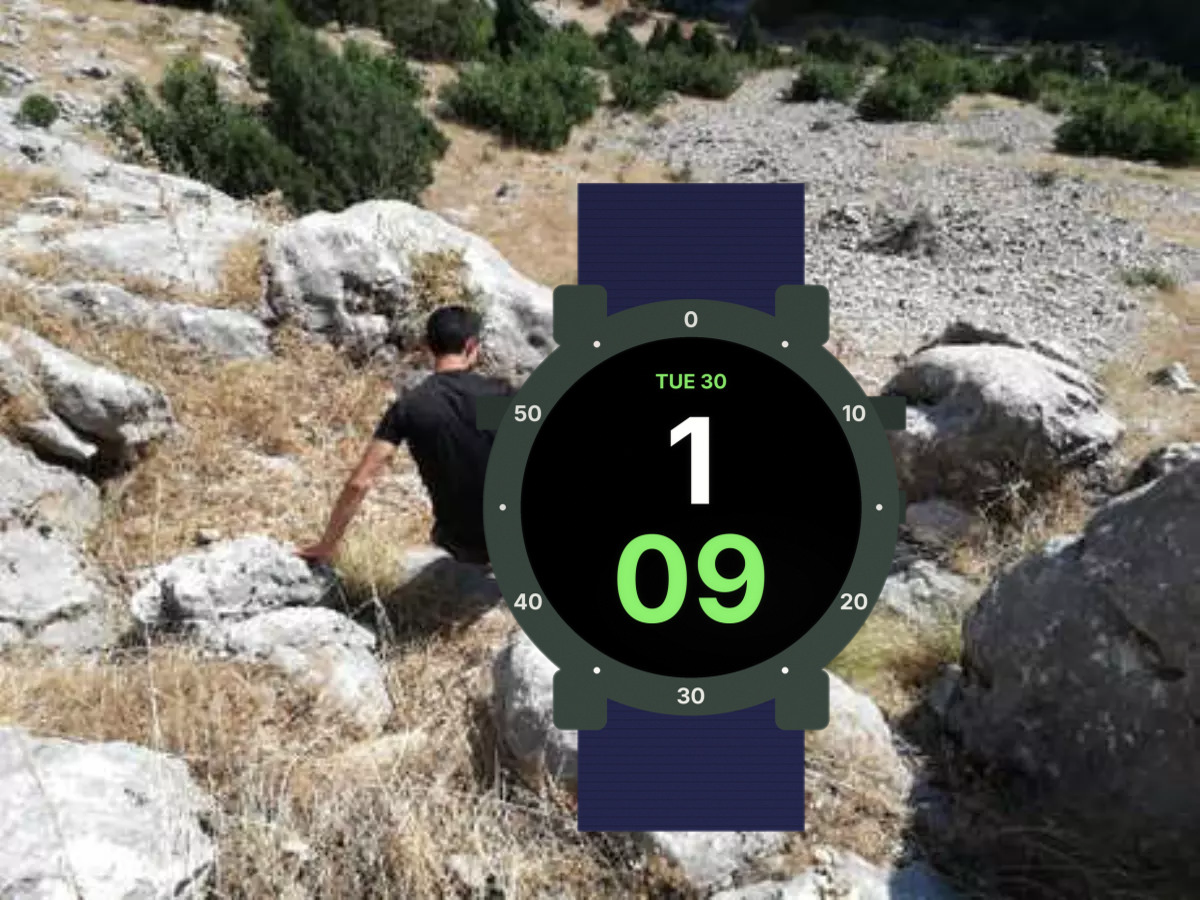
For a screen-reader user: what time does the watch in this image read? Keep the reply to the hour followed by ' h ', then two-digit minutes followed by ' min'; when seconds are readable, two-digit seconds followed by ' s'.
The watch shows 1 h 09 min
